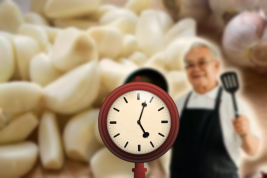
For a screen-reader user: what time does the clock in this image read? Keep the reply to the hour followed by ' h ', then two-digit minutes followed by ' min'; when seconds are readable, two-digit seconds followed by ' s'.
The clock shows 5 h 03 min
